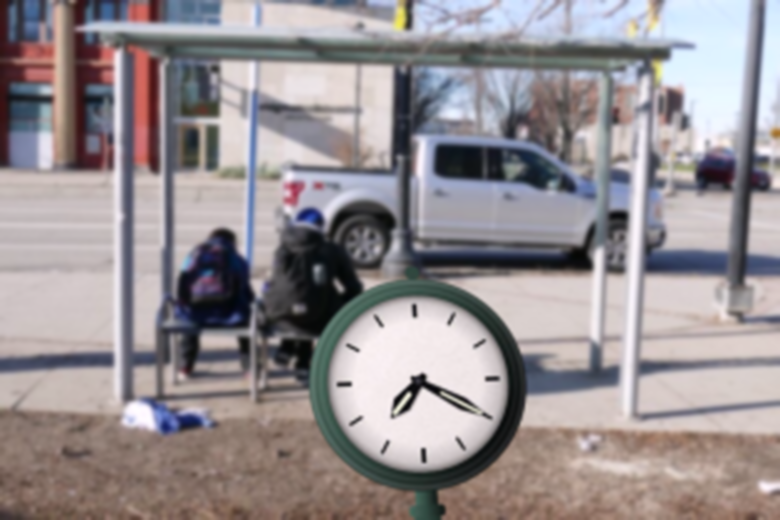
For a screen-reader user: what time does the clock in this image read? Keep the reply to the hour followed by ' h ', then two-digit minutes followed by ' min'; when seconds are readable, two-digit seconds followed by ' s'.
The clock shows 7 h 20 min
